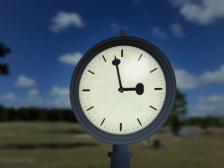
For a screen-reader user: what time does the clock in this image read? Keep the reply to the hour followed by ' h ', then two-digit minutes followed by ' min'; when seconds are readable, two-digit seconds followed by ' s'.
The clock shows 2 h 58 min
